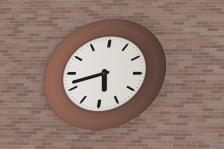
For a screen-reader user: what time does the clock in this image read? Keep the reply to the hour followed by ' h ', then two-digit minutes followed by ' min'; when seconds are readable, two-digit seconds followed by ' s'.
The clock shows 5 h 42 min
